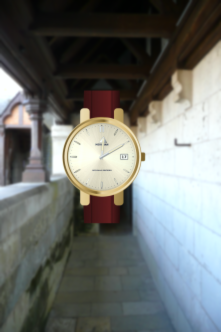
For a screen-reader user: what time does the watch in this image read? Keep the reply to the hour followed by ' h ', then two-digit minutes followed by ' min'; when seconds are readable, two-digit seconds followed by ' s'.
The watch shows 12 h 10 min
